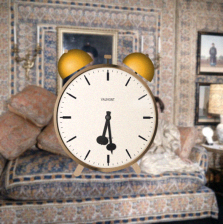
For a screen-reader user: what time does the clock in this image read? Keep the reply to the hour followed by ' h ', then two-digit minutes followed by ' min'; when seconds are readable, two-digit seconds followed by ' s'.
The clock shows 6 h 29 min
